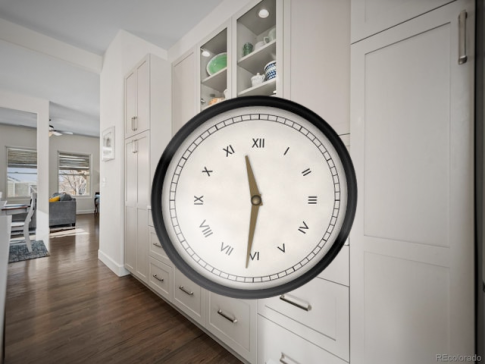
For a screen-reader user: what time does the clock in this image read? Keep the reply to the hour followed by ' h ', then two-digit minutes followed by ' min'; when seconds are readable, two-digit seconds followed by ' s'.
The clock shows 11 h 31 min
